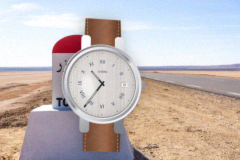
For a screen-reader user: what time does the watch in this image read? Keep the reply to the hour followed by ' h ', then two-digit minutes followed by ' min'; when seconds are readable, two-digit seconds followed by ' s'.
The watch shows 10 h 36 min
